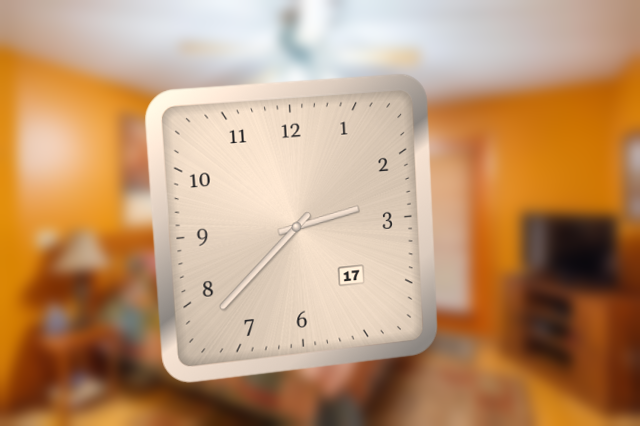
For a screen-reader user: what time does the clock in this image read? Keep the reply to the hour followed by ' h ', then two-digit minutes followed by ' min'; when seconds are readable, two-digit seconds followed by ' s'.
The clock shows 2 h 38 min
